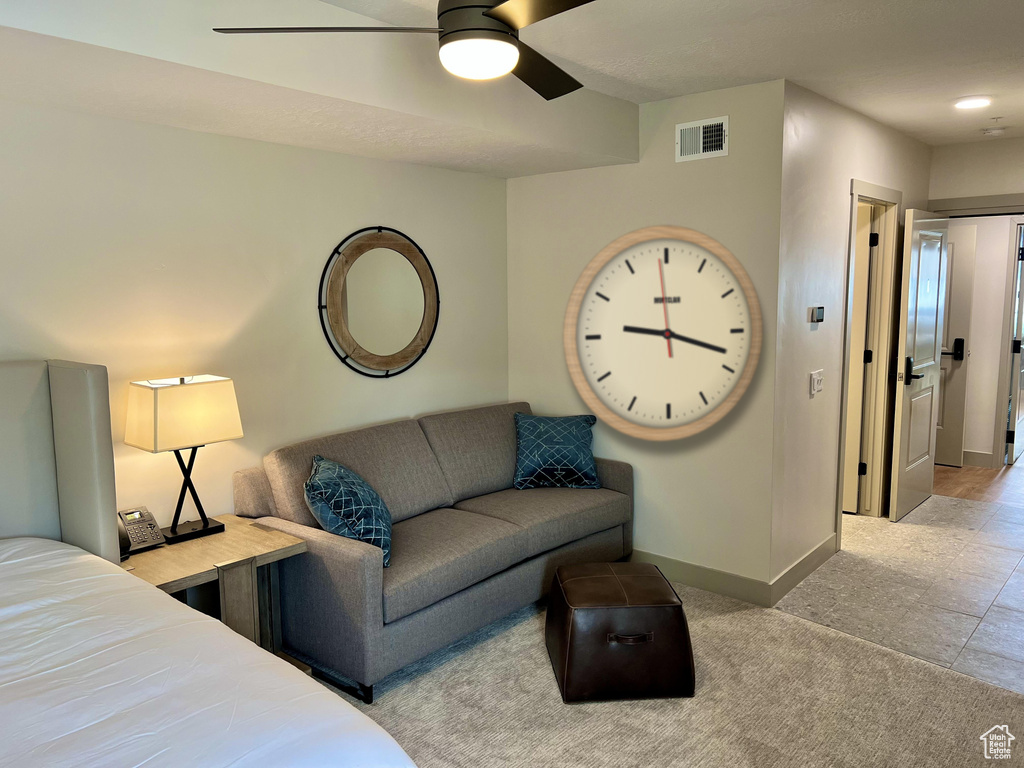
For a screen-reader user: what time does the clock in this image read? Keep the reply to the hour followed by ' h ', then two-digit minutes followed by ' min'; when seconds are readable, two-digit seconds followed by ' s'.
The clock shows 9 h 17 min 59 s
